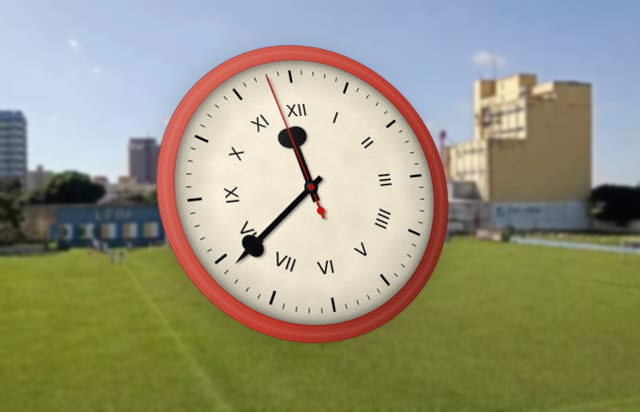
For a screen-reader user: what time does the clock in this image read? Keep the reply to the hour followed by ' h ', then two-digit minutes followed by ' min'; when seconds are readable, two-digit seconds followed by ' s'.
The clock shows 11 h 38 min 58 s
